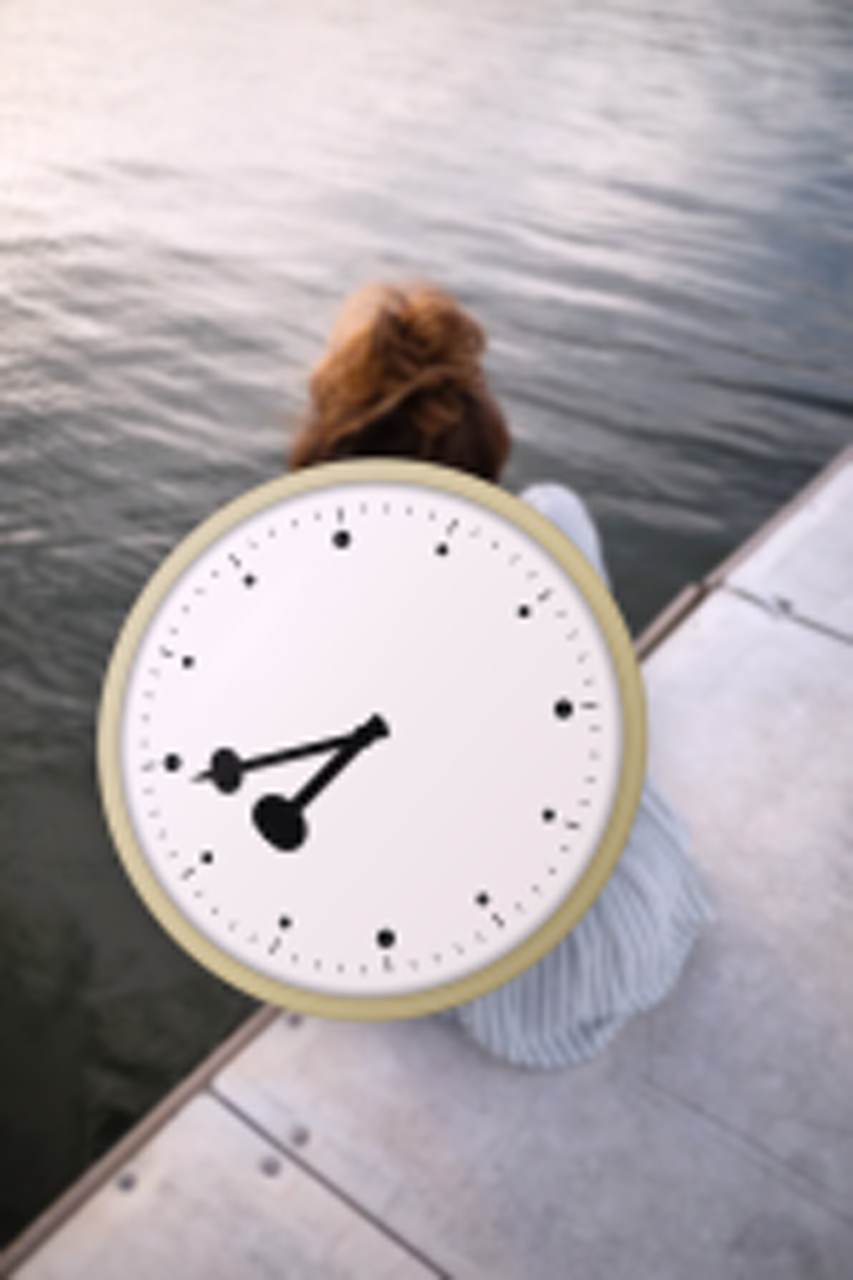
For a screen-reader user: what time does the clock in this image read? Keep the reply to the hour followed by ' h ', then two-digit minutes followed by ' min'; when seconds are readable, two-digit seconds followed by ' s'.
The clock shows 7 h 44 min
